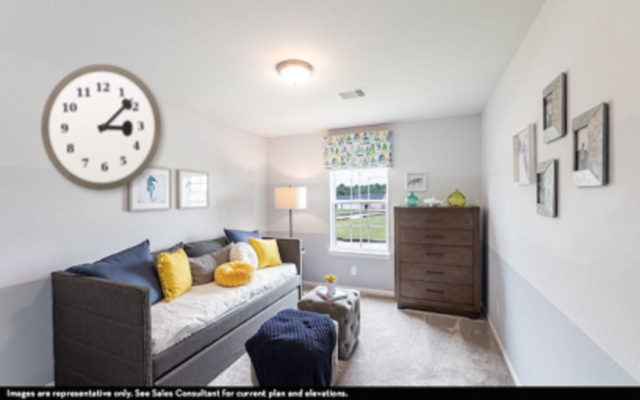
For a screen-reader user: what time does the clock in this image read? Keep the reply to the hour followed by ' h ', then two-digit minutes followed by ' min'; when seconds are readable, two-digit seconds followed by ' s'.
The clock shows 3 h 08 min
